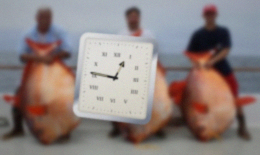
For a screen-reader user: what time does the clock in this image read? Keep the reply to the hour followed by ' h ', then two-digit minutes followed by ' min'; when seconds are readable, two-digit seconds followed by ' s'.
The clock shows 12 h 46 min
